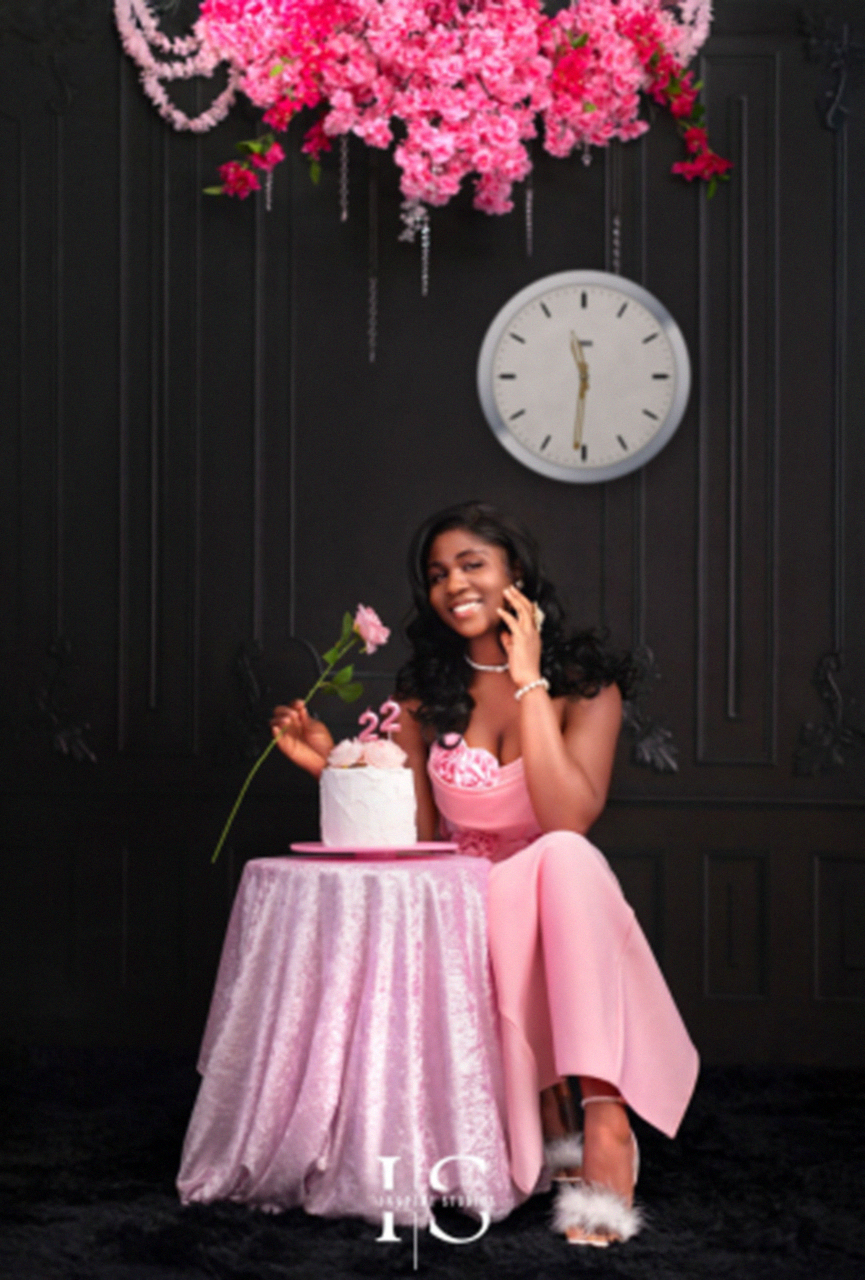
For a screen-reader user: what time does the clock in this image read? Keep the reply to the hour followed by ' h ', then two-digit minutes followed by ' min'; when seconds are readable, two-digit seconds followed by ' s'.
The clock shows 11 h 31 min
